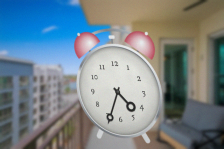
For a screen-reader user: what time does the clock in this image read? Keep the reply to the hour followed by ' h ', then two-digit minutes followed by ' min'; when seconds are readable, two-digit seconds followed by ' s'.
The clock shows 4 h 34 min
